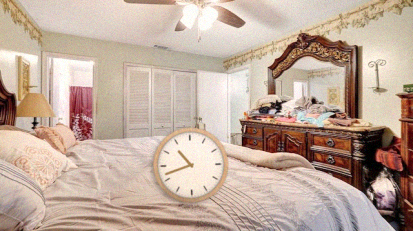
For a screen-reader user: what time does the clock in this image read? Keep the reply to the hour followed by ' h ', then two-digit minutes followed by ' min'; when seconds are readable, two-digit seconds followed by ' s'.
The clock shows 10 h 42 min
